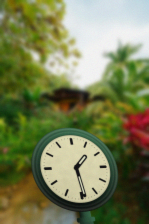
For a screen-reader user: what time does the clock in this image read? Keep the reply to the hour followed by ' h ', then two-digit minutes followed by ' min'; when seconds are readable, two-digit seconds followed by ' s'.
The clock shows 1 h 29 min
